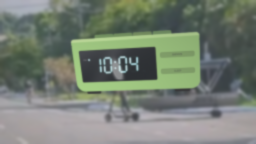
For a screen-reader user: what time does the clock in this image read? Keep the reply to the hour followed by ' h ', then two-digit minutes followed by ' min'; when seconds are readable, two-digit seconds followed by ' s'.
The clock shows 10 h 04 min
